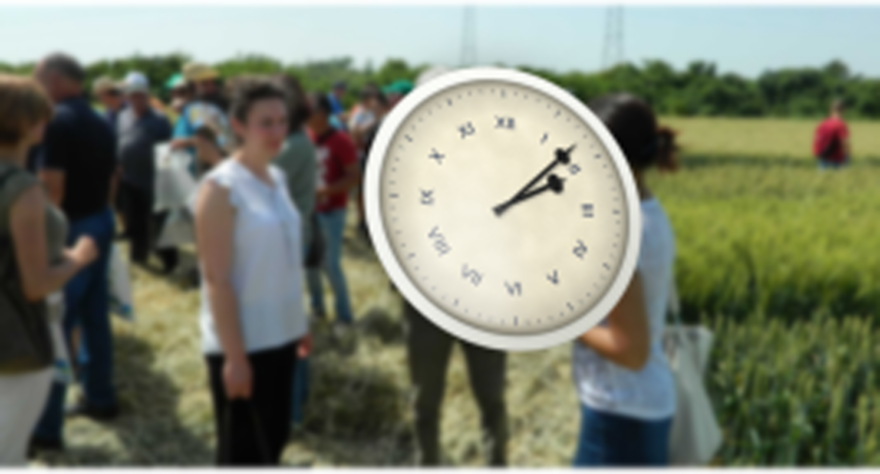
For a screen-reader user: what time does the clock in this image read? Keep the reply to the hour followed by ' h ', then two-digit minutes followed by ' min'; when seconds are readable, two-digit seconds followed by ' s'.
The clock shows 2 h 08 min
